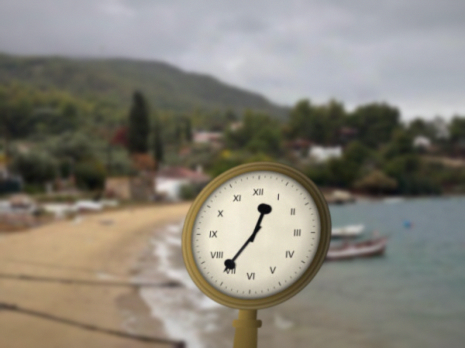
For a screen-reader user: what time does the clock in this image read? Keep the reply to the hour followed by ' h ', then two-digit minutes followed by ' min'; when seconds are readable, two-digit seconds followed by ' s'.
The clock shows 12 h 36 min
